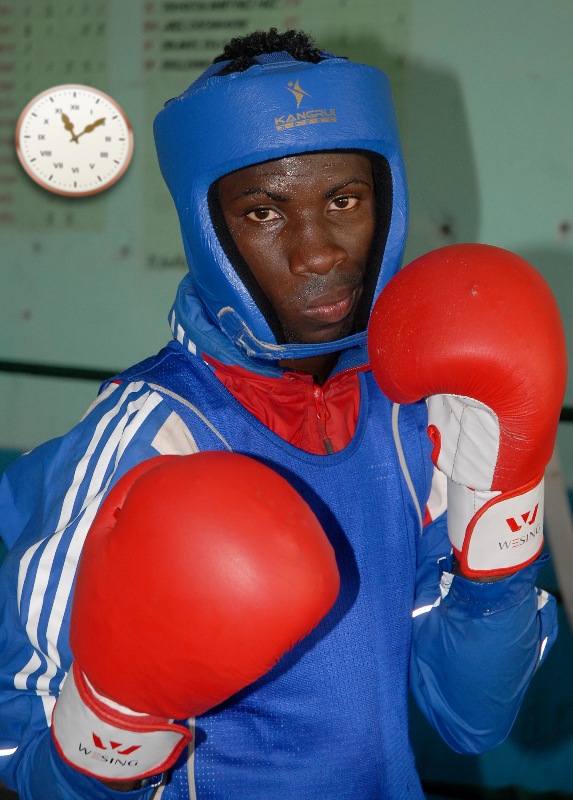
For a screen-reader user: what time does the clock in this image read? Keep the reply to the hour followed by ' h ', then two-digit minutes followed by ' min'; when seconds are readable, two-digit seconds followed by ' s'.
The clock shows 11 h 09 min
